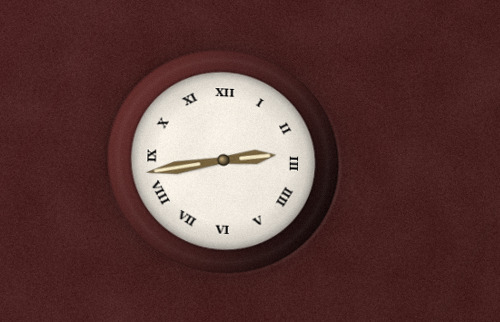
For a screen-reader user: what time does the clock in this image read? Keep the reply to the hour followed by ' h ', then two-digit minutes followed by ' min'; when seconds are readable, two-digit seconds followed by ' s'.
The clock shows 2 h 43 min
